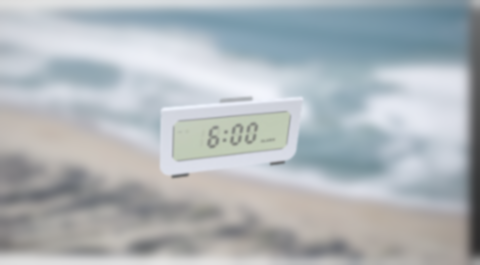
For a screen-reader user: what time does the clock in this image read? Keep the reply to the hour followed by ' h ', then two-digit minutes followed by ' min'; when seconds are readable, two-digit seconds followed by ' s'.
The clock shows 6 h 00 min
